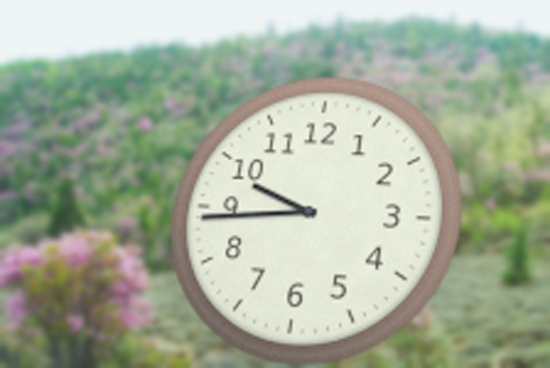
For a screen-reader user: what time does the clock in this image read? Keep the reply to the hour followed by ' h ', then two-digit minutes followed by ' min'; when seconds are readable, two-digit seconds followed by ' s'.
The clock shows 9 h 44 min
